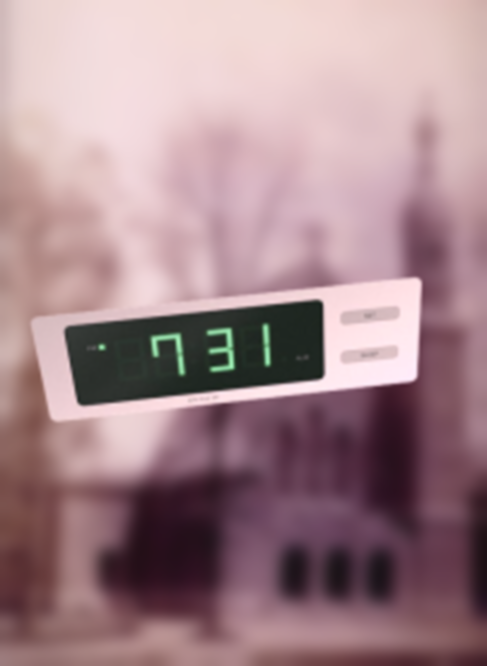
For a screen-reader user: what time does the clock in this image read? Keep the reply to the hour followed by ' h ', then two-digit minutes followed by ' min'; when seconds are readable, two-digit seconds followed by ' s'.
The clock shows 7 h 31 min
